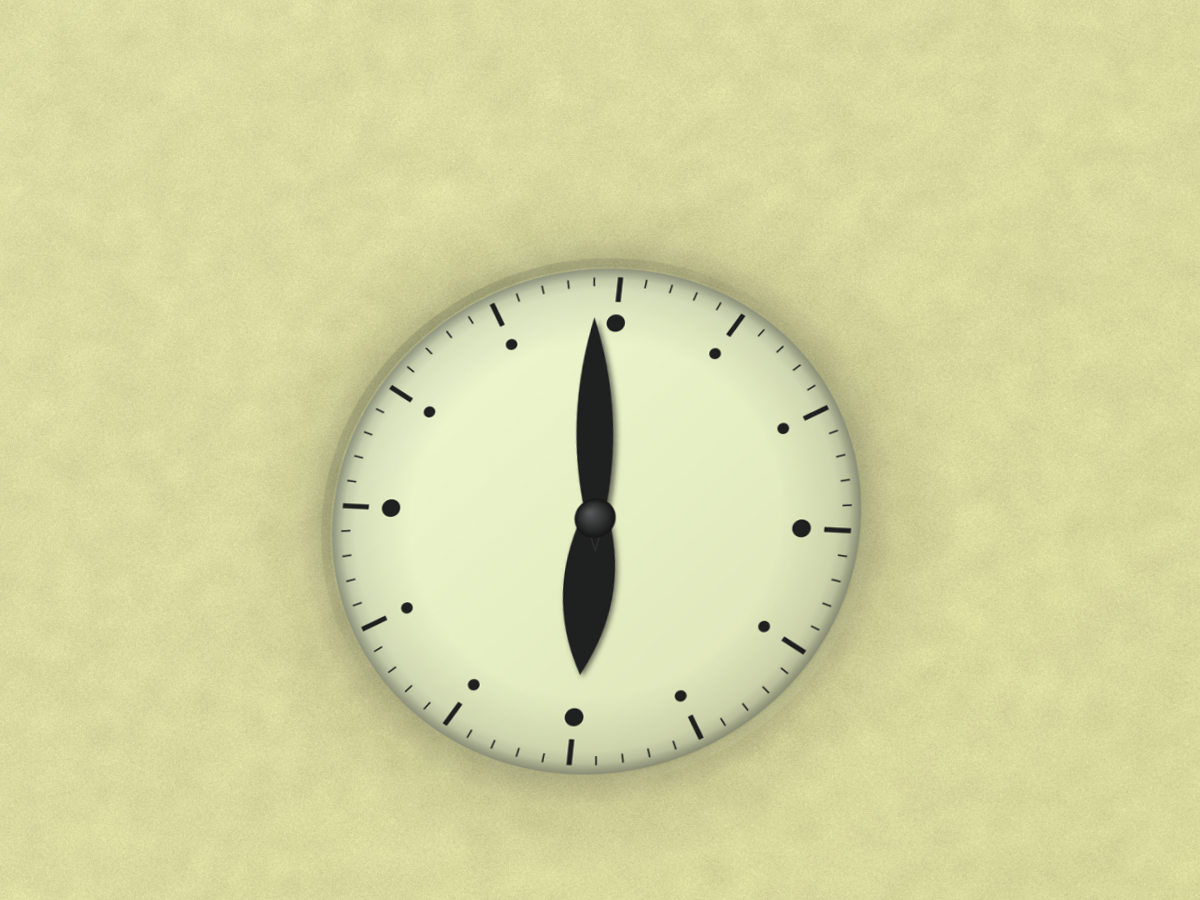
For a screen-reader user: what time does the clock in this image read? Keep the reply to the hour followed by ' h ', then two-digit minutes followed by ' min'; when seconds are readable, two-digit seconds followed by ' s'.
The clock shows 5 h 59 min
